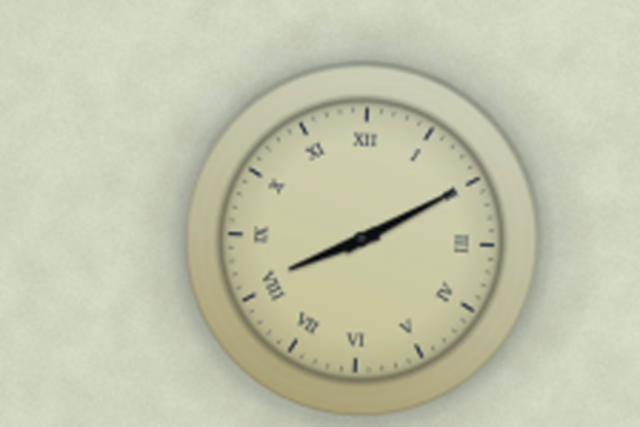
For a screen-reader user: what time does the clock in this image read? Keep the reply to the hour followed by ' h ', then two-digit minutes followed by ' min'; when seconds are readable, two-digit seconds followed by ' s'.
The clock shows 8 h 10 min
